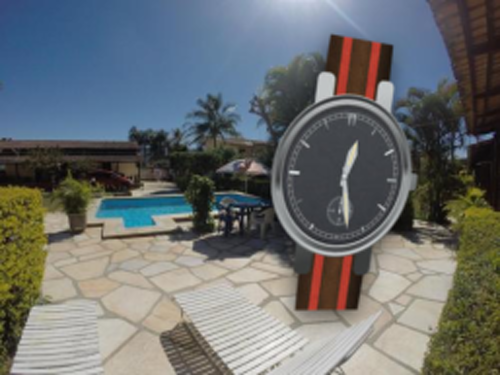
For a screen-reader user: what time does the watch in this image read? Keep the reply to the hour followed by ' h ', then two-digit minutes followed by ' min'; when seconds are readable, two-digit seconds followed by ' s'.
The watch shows 12 h 28 min
